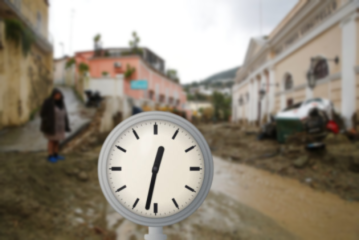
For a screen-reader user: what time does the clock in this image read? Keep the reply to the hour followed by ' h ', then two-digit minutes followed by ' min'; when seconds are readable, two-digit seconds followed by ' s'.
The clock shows 12 h 32 min
